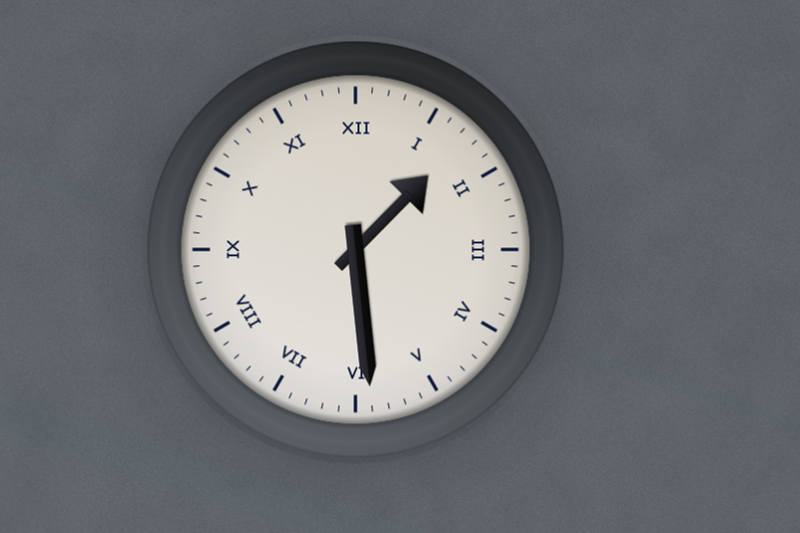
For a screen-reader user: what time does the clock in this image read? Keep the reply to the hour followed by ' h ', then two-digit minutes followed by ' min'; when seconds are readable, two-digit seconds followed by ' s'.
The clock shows 1 h 29 min
